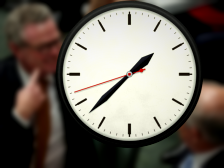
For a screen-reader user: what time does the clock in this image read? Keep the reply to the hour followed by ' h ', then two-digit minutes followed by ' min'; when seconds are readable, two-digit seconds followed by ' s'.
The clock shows 1 h 37 min 42 s
